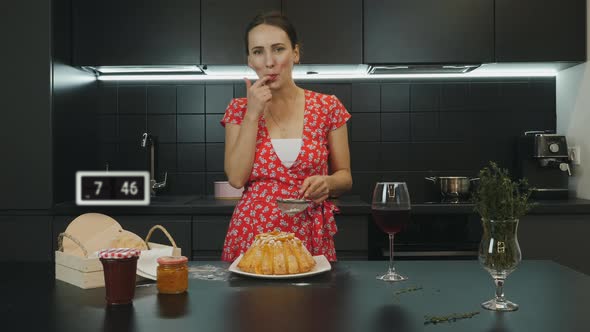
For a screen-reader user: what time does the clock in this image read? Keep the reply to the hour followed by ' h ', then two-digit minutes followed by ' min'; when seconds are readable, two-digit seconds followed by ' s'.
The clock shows 7 h 46 min
